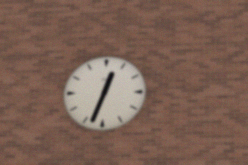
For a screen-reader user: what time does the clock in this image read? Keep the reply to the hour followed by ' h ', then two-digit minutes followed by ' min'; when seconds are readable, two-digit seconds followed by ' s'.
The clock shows 12 h 33 min
